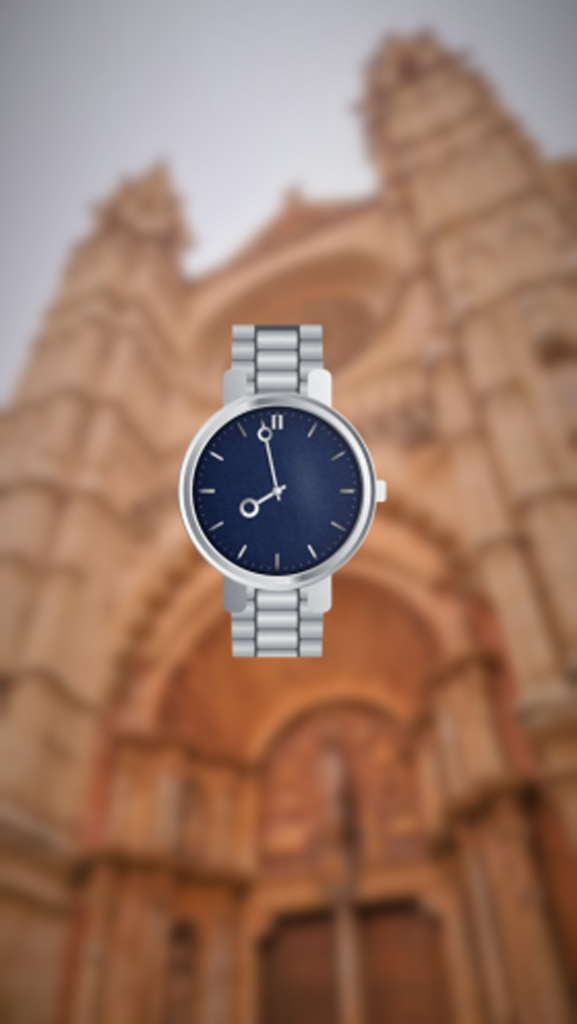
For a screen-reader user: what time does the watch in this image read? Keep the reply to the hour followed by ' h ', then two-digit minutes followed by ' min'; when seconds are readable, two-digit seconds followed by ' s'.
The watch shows 7 h 58 min
